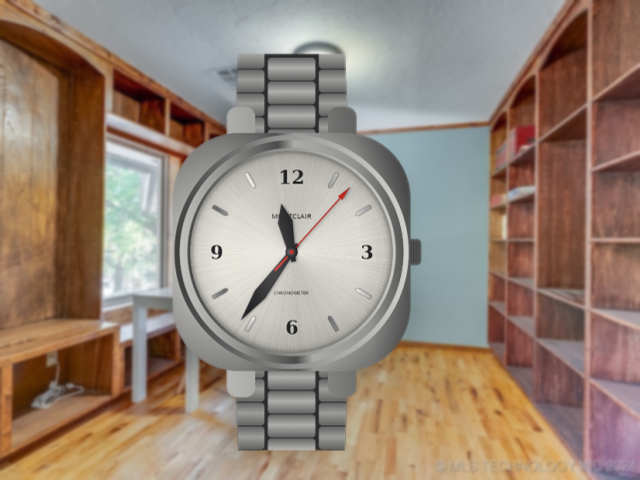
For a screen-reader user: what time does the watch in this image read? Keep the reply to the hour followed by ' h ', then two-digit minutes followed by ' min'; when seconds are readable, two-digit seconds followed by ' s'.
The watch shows 11 h 36 min 07 s
